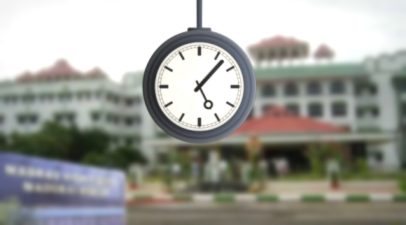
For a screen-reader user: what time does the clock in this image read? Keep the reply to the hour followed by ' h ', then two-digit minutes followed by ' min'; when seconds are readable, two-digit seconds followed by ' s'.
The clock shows 5 h 07 min
